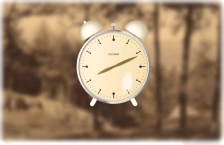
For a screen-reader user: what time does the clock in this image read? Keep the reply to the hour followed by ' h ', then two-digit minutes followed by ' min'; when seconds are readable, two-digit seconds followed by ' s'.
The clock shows 8 h 11 min
